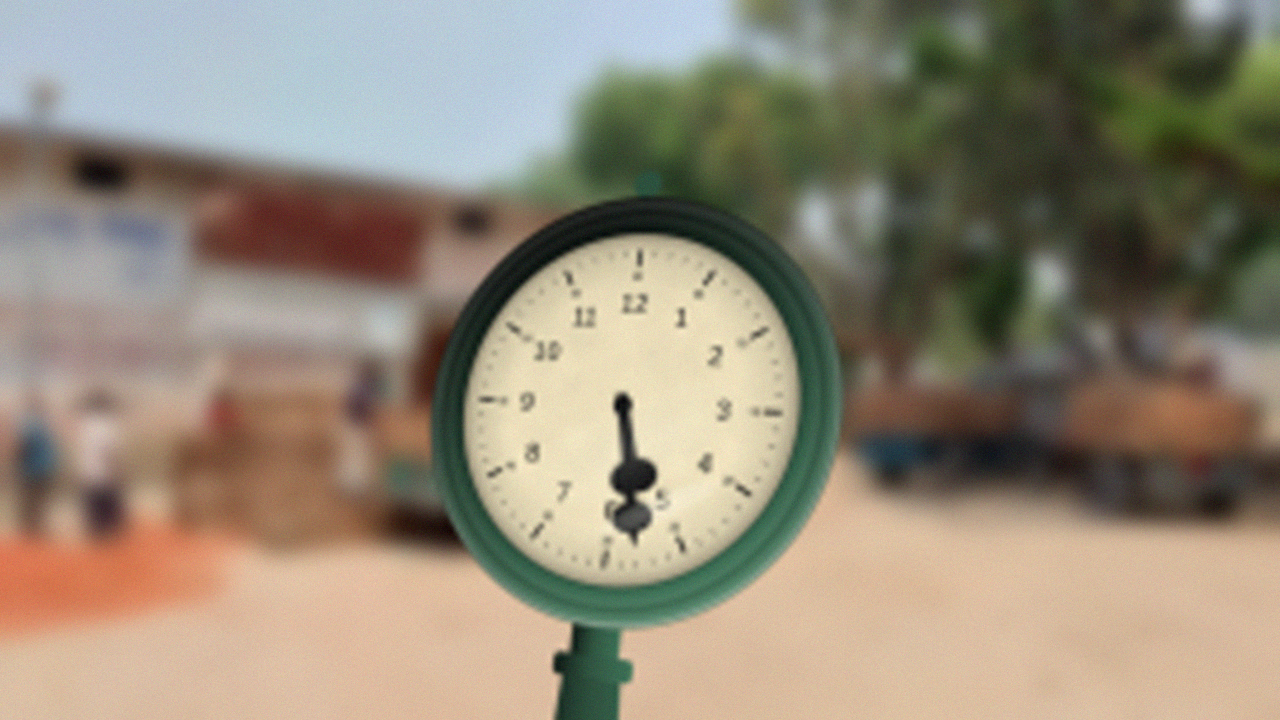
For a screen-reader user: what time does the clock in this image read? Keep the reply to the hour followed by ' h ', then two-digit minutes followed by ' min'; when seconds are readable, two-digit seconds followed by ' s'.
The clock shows 5 h 28 min
